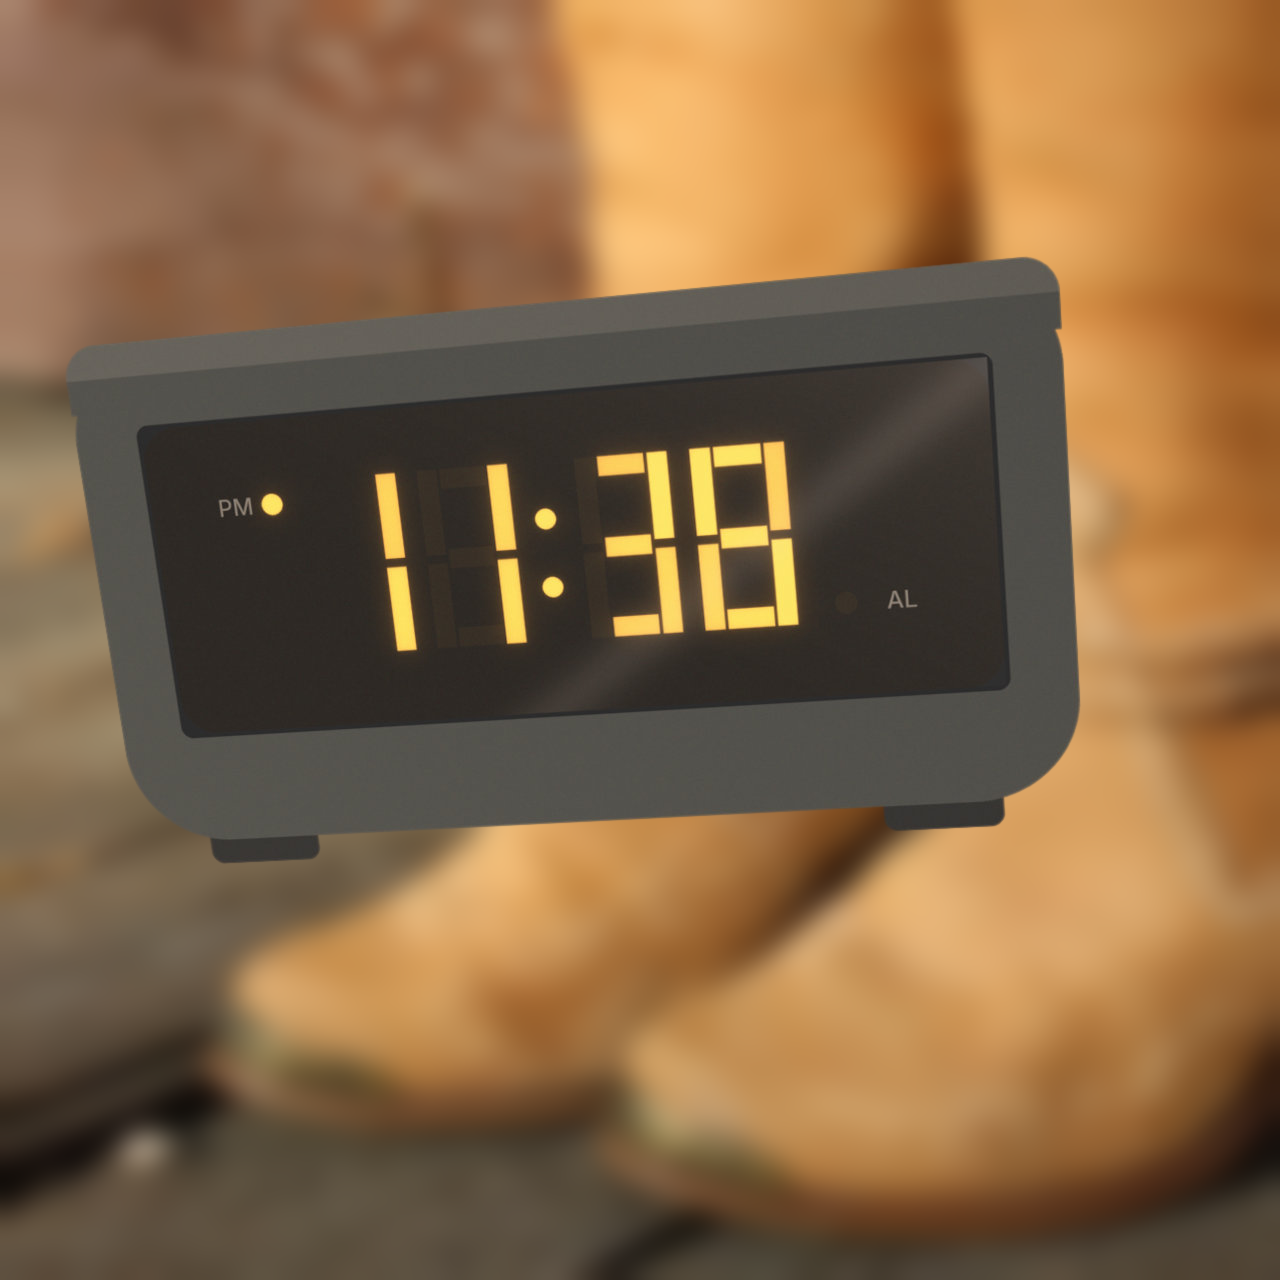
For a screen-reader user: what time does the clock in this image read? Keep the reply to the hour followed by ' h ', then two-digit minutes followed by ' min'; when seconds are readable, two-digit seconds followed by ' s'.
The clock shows 11 h 38 min
